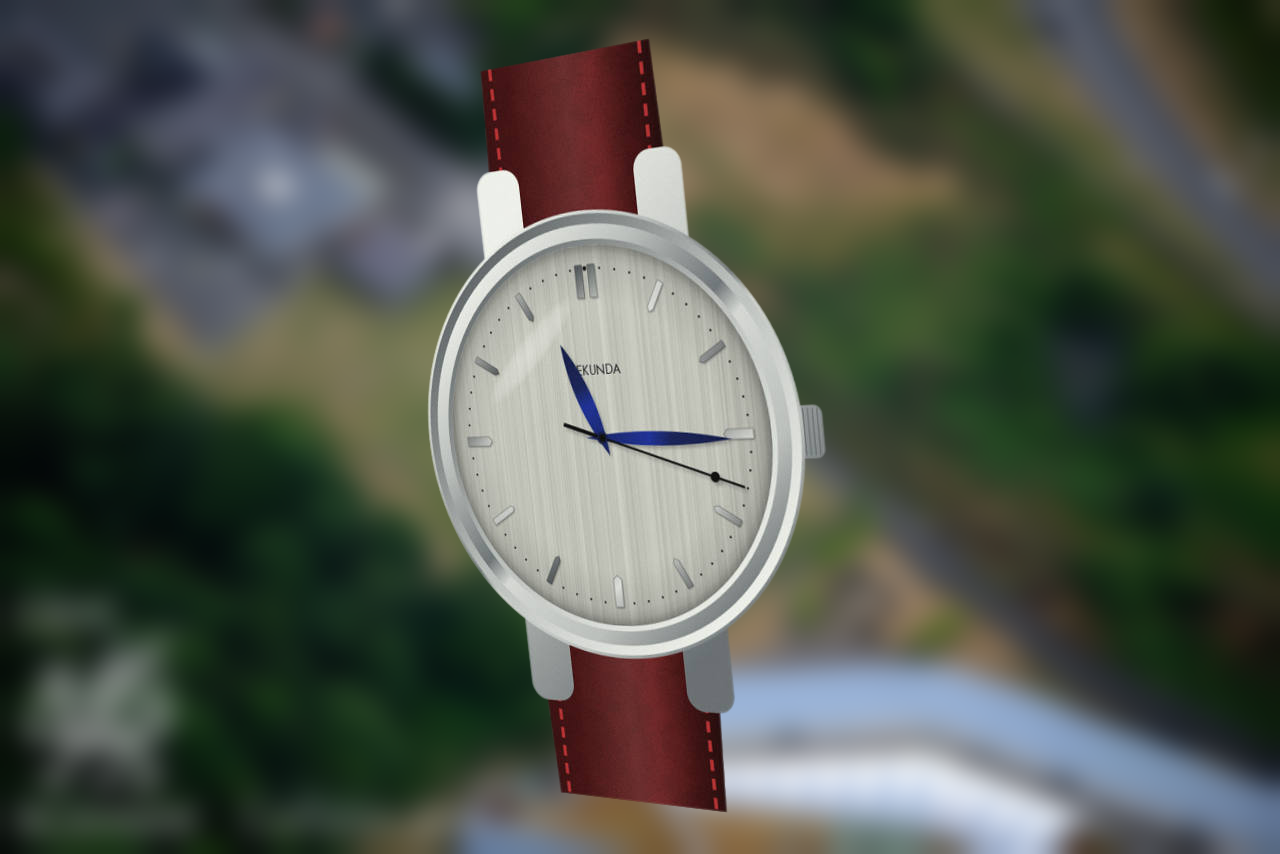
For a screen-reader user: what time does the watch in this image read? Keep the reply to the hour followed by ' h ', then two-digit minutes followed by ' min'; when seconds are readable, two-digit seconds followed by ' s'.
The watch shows 11 h 15 min 18 s
